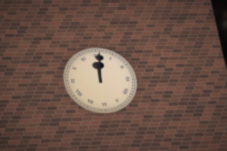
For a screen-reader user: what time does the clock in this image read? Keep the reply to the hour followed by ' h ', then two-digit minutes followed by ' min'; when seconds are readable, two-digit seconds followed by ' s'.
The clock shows 12 h 01 min
